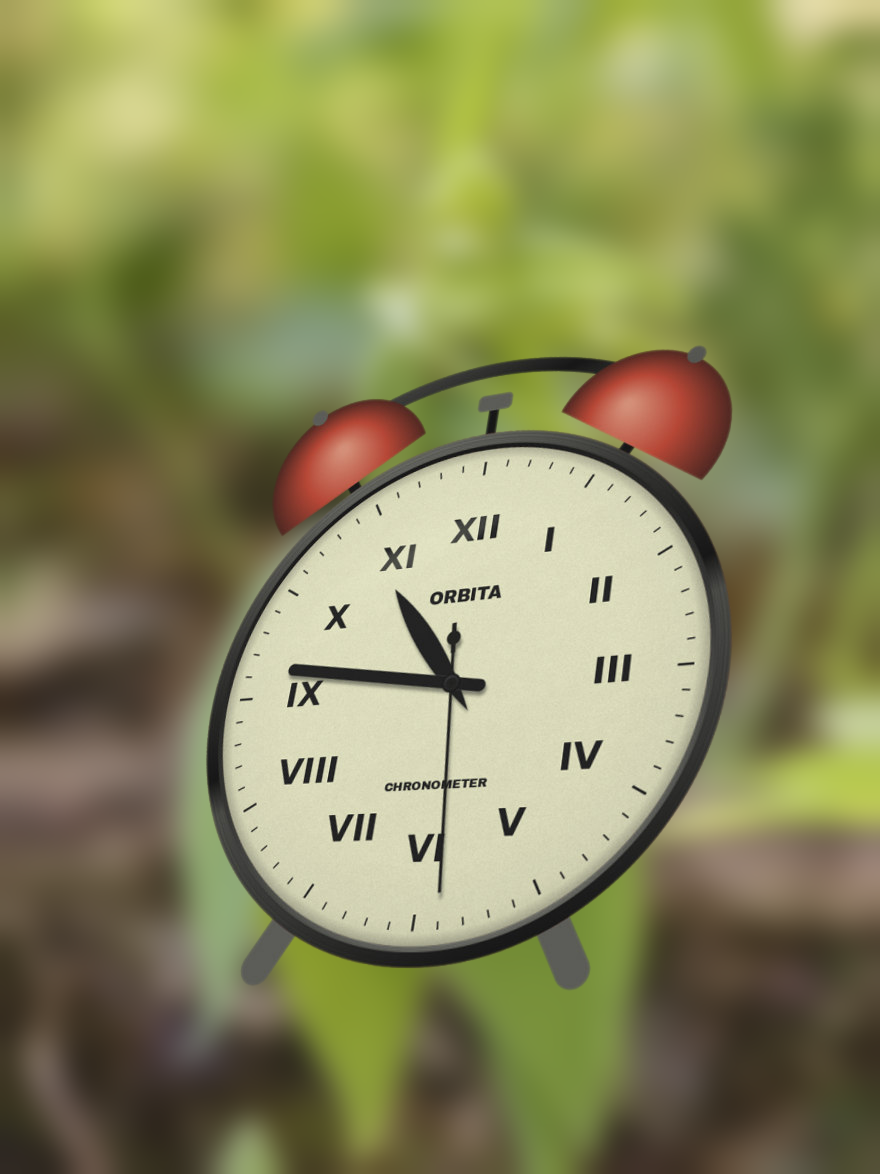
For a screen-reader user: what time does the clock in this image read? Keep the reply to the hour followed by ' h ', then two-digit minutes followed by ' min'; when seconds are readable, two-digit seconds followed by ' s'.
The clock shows 10 h 46 min 29 s
